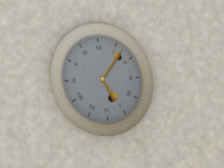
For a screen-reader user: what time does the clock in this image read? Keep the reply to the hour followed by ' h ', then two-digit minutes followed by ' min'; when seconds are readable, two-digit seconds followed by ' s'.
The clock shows 5 h 07 min
